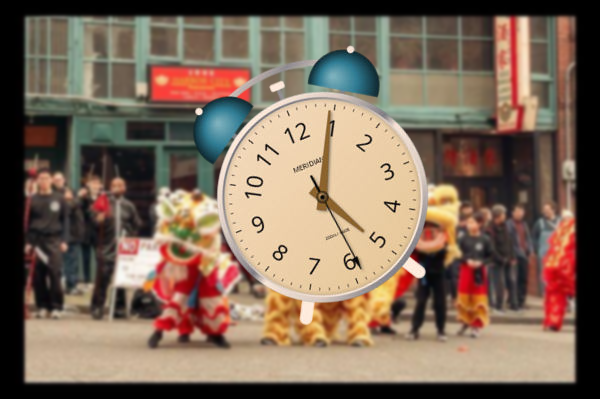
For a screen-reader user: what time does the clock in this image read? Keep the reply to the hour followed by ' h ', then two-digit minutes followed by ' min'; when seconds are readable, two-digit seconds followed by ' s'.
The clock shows 5 h 04 min 29 s
